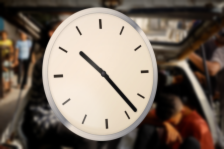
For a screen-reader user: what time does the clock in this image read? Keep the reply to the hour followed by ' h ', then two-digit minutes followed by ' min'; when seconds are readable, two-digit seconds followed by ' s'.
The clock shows 10 h 23 min
